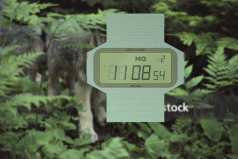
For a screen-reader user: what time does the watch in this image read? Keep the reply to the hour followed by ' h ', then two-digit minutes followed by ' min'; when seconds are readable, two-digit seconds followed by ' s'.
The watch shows 11 h 08 min 54 s
